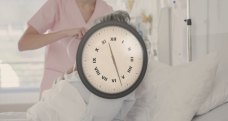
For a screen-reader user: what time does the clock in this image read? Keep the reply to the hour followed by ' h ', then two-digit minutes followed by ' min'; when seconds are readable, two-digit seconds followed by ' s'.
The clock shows 11 h 27 min
